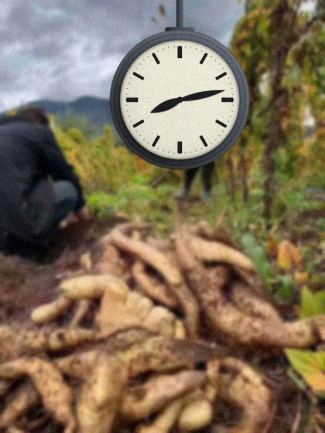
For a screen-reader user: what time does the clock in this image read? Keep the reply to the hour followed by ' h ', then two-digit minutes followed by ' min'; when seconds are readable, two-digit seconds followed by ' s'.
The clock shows 8 h 13 min
